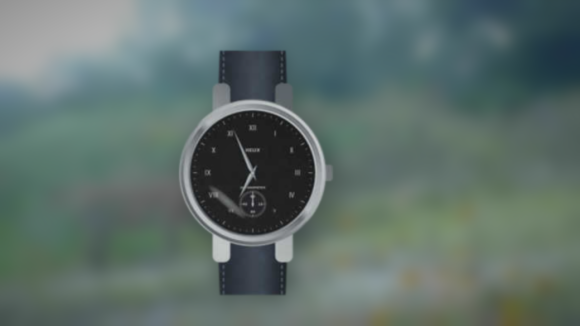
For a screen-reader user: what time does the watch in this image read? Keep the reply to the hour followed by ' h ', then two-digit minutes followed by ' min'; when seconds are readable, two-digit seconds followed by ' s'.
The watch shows 6 h 56 min
